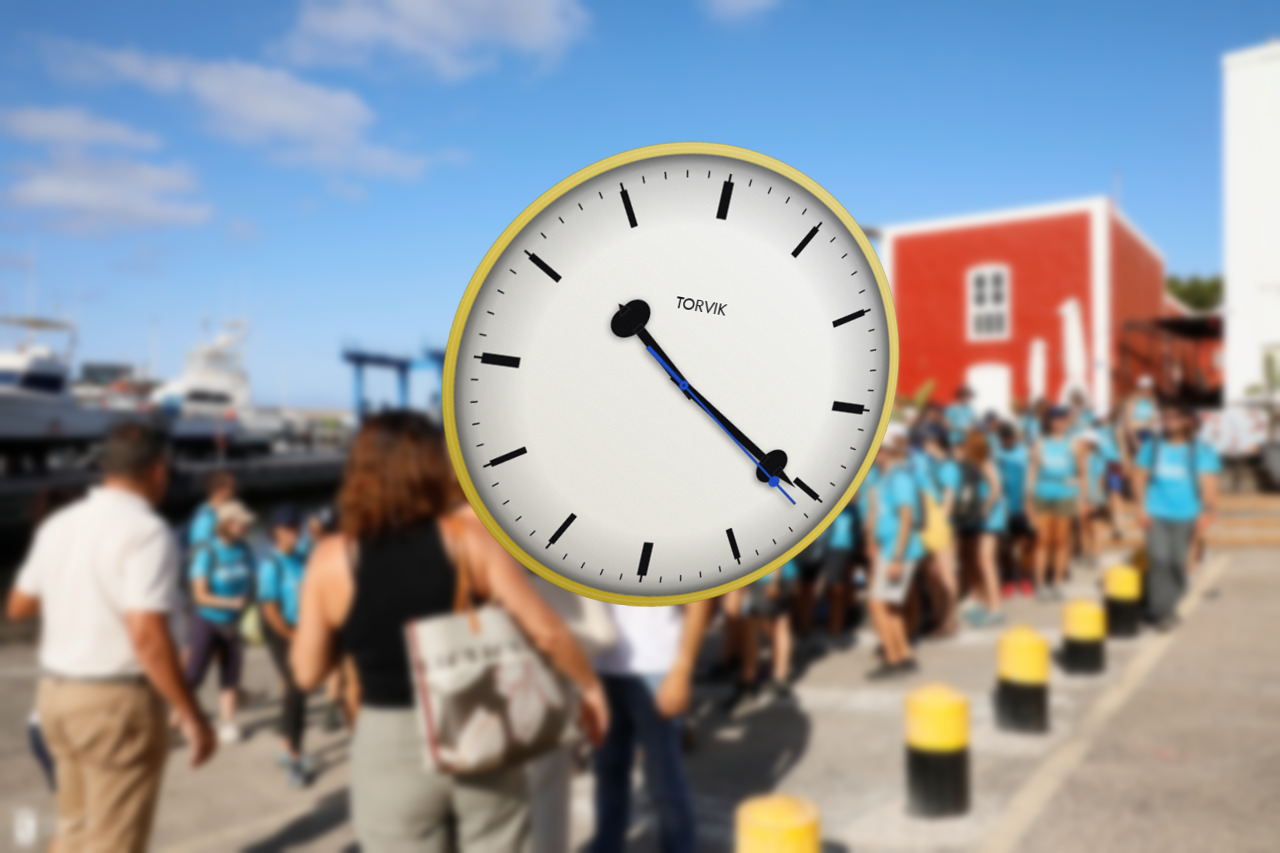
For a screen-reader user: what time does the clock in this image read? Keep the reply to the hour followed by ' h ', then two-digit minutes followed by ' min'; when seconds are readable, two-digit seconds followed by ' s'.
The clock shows 10 h 20 min 21 s
